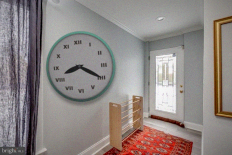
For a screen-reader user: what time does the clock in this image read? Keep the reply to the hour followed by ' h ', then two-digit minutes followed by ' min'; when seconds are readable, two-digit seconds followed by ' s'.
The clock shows 8 h 20 min
